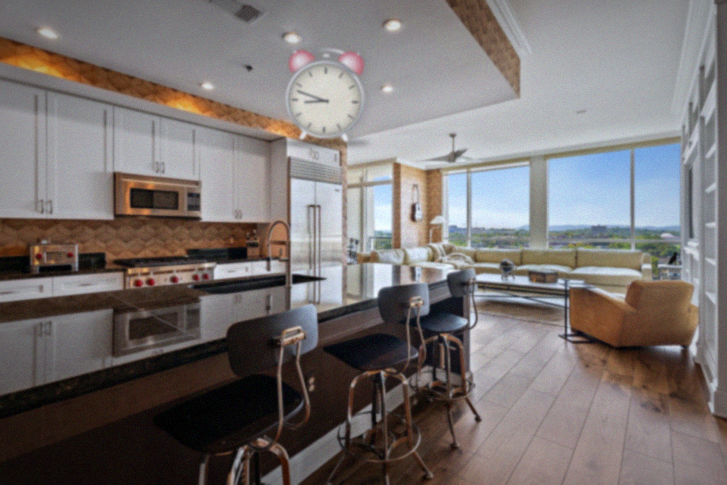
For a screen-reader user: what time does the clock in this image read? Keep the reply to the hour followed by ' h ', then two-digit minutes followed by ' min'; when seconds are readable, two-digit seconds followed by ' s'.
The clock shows 8 h 48 min
